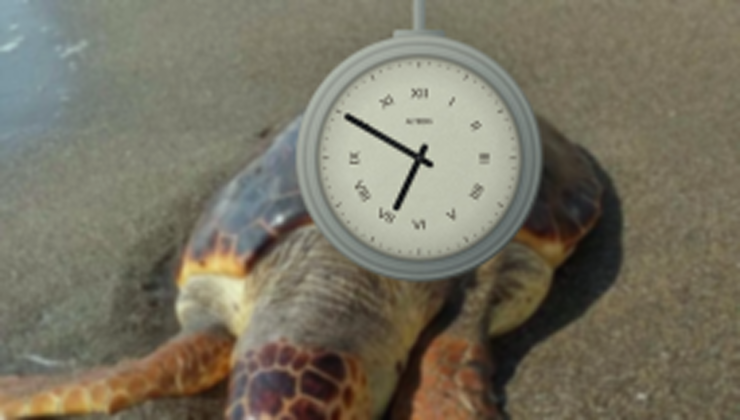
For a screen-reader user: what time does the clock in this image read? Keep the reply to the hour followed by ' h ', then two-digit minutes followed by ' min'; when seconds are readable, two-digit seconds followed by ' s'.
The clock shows 6 h 50 min
